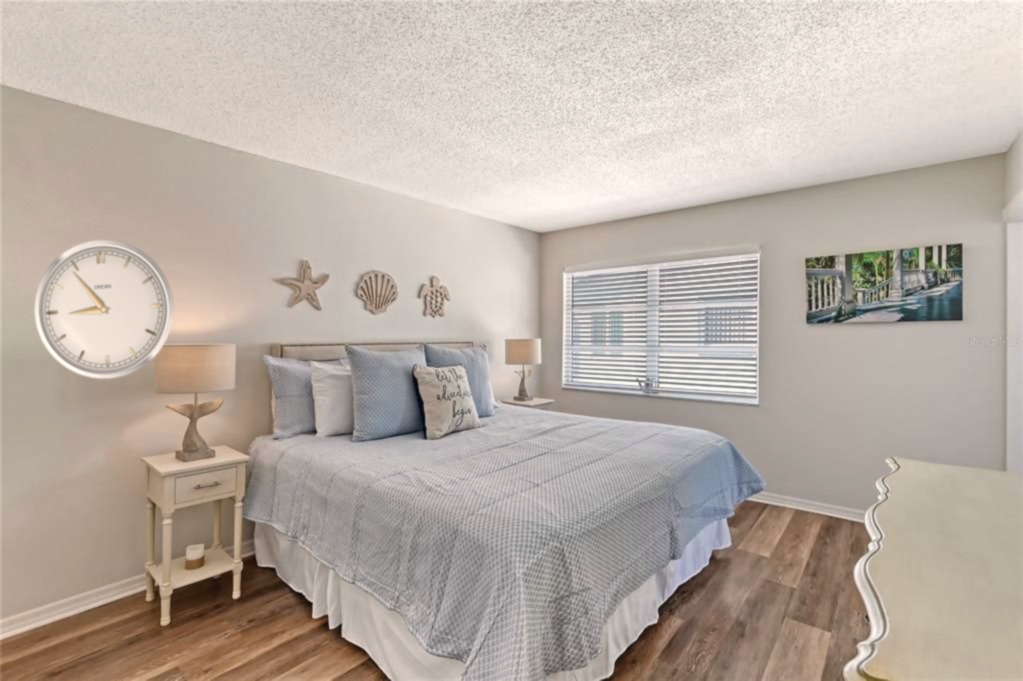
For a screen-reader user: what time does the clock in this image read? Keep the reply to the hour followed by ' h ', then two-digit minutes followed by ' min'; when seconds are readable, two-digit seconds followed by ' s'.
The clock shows 8 h 54 min
